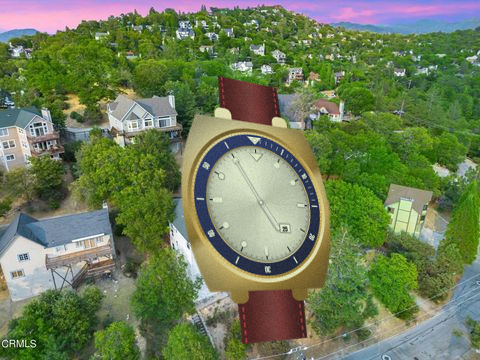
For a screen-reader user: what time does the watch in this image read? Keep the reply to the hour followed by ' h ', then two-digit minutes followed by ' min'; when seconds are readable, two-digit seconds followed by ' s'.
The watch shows 4 h 55 min
